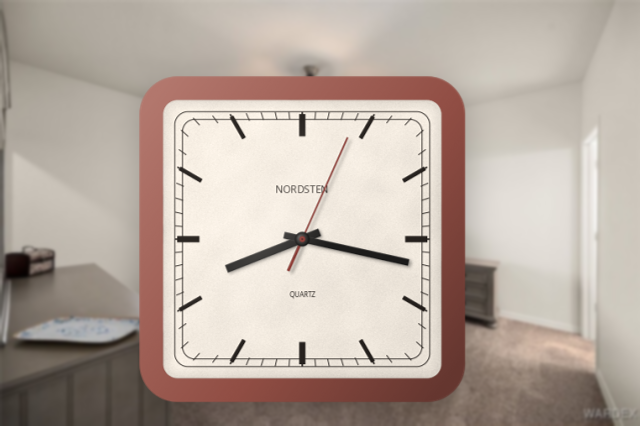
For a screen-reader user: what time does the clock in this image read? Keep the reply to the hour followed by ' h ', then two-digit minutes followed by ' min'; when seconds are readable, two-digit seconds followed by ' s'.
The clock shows 8 h 17 min 04 s
